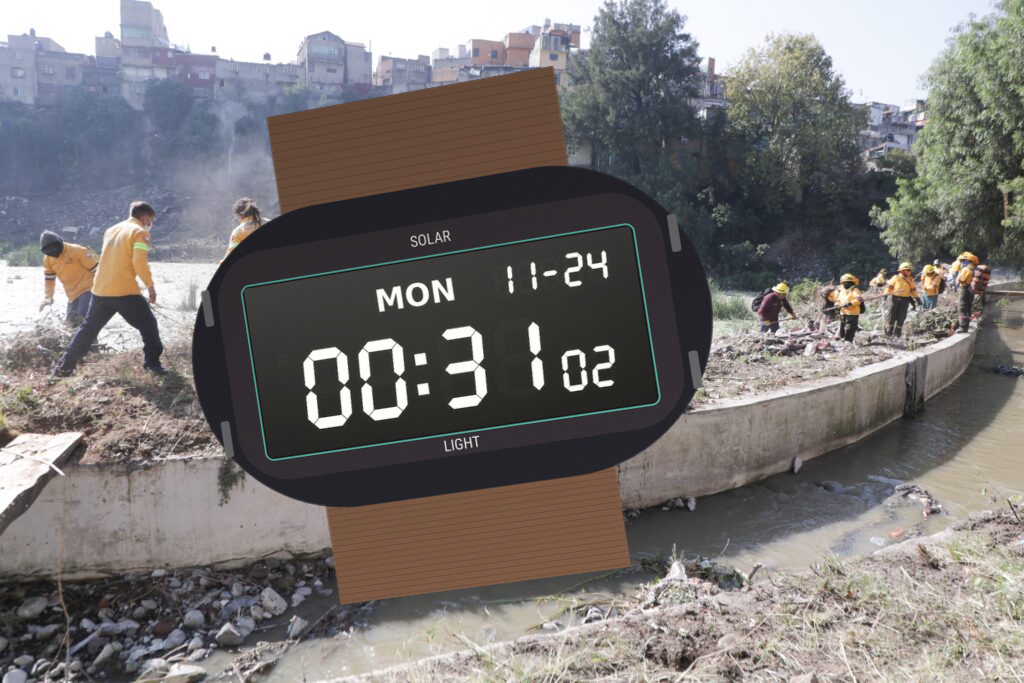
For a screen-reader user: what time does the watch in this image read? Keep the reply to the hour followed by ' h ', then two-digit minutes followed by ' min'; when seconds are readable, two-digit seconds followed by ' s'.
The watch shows 0 h 31 min 02 s
